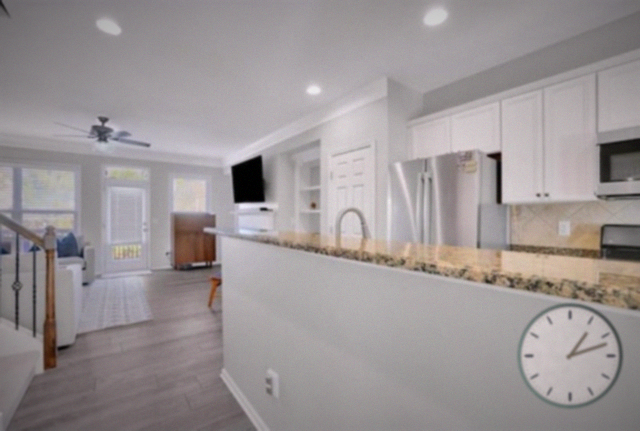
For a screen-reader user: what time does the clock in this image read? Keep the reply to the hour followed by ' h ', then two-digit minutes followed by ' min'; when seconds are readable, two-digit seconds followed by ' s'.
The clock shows 1 h 12 min
